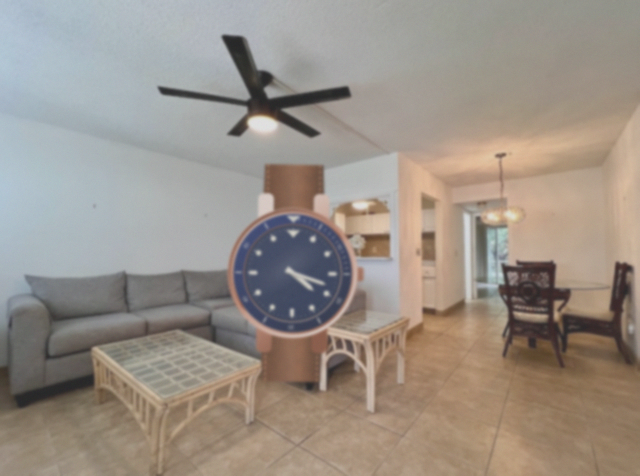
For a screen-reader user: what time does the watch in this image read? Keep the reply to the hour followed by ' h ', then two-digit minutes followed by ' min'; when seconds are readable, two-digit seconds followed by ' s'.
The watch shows 4 h 18 min
